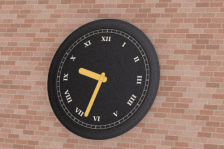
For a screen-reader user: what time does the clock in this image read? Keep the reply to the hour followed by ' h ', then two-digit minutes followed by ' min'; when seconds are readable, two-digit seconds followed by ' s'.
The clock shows 9 h 33 min
